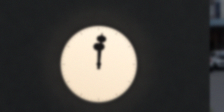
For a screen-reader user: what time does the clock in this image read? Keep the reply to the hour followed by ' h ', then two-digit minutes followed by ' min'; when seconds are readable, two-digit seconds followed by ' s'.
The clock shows 12 h 01 min
